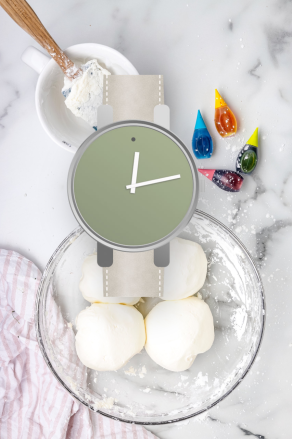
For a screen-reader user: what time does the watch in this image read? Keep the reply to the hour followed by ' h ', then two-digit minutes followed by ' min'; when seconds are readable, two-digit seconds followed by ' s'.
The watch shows 12 h 13 min
